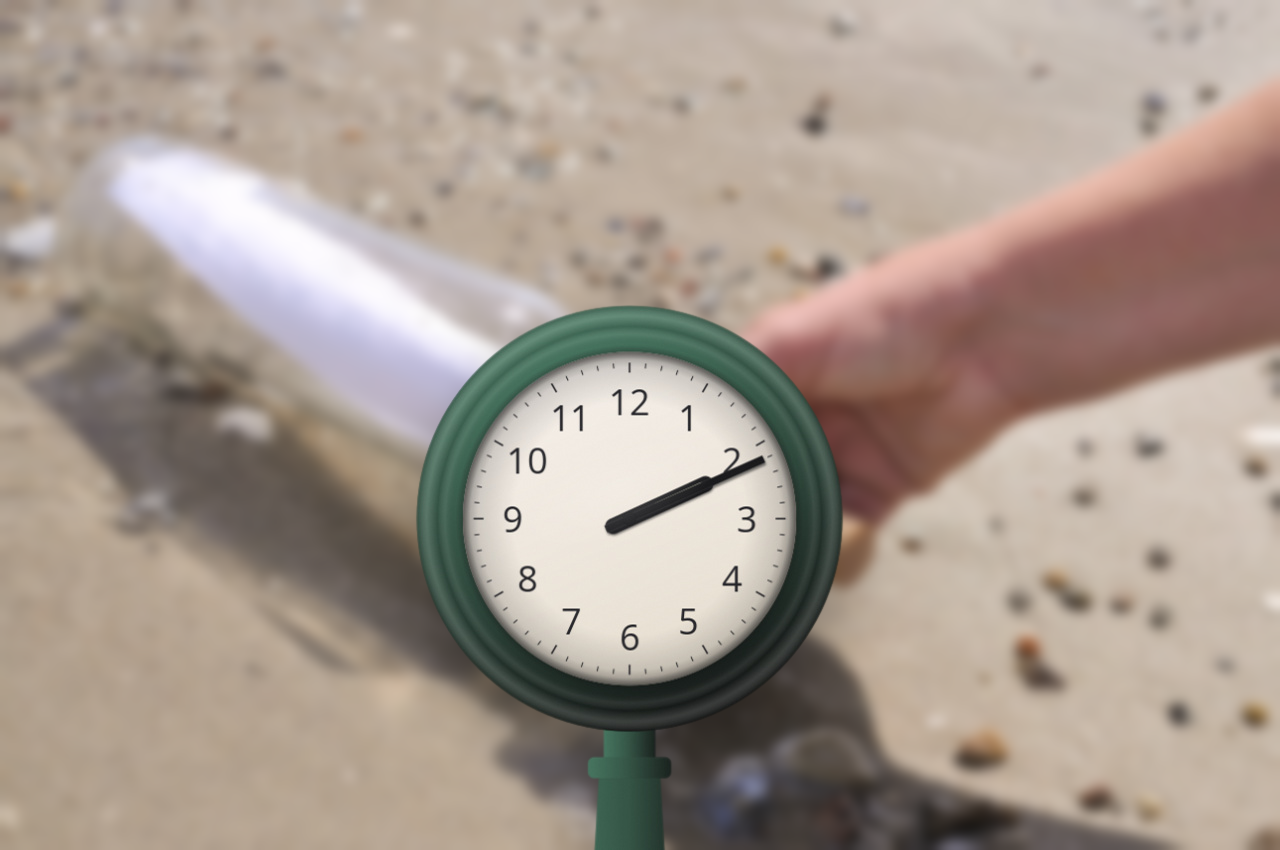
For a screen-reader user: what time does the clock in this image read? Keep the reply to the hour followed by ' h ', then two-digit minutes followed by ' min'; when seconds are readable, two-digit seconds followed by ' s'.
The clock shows 2 h 11 min
